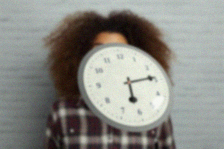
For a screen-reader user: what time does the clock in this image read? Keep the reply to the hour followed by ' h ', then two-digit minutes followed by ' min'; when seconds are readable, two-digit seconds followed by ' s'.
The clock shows 6 h 14 min
